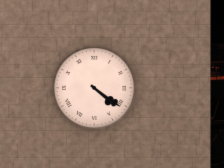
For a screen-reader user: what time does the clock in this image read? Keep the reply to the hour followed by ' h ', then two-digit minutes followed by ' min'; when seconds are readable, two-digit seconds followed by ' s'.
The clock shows 4 h 21 min
